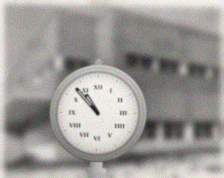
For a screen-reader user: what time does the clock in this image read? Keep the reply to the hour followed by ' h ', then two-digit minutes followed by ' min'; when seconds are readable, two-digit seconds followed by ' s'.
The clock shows 10 h 53 min
